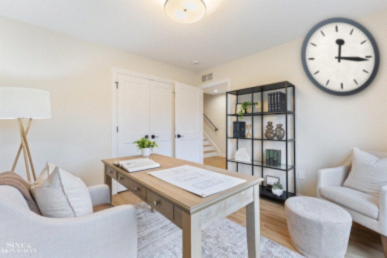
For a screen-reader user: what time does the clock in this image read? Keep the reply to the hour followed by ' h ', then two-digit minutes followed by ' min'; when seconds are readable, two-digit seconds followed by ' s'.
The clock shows 12 h 16 min
